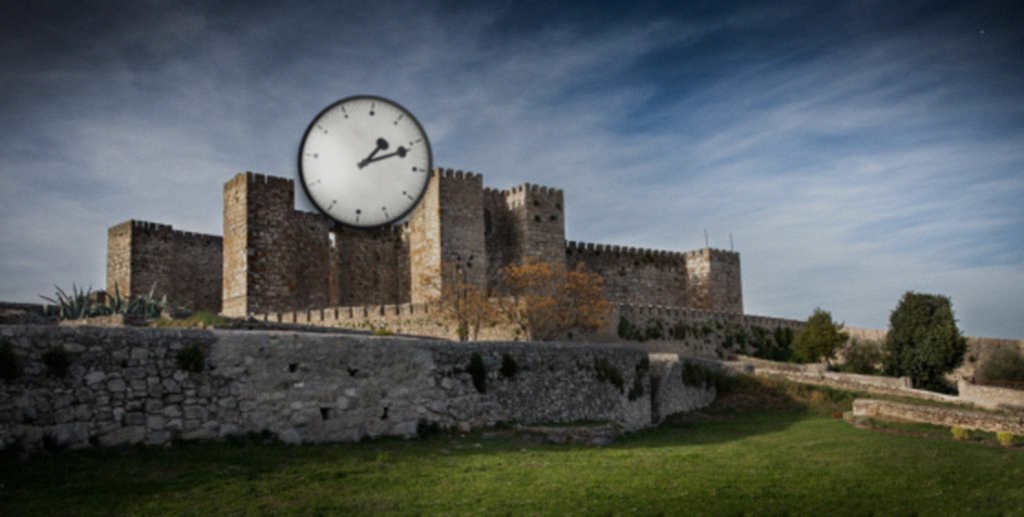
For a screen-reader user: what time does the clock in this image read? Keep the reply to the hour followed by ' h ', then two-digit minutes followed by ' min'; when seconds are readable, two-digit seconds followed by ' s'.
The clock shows 1 h 11 min
